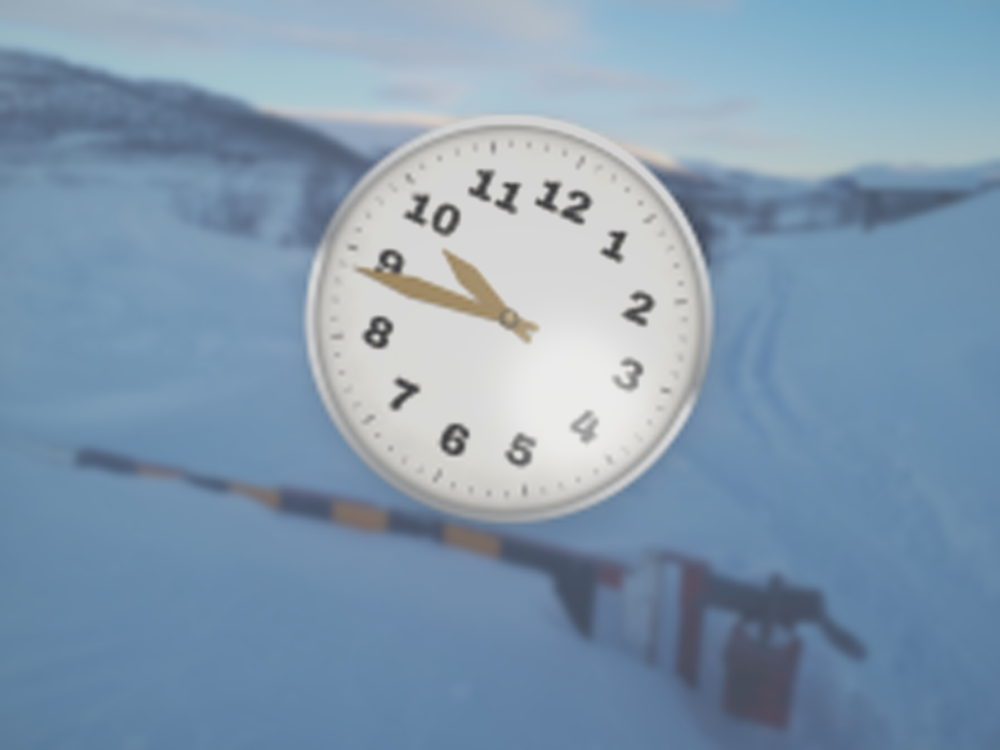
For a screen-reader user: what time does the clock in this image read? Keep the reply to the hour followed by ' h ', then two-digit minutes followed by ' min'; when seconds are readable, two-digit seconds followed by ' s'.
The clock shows 9 h 44 min
